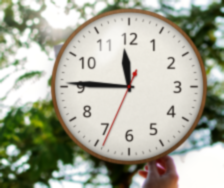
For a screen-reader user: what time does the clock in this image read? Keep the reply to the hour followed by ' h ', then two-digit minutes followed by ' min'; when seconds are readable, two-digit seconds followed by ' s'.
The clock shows 11 h 45 min 34 s
